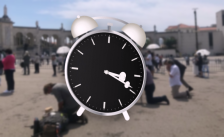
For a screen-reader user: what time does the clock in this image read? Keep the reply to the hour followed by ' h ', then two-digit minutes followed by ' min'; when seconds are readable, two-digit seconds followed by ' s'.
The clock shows 3 h 19 min
